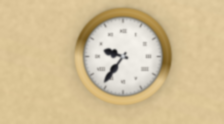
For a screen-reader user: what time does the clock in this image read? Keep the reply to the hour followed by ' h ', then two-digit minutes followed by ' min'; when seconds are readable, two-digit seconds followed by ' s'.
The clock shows 9 h 36 min
